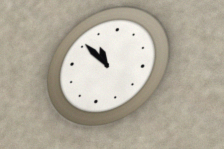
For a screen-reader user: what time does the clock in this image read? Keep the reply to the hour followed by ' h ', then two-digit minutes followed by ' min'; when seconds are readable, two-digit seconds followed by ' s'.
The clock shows 10 h 51 min
